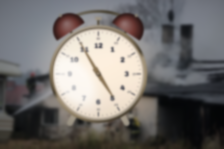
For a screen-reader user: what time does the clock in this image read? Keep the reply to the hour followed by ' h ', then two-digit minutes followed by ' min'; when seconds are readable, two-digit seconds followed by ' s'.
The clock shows 4 h 55 min
